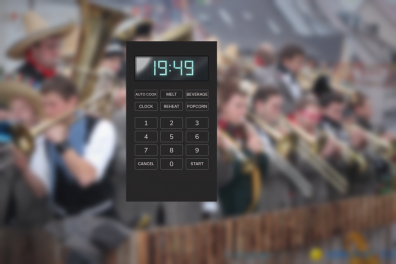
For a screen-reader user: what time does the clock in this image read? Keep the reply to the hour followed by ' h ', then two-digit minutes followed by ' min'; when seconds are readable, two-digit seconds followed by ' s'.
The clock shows 19 h 49 min
